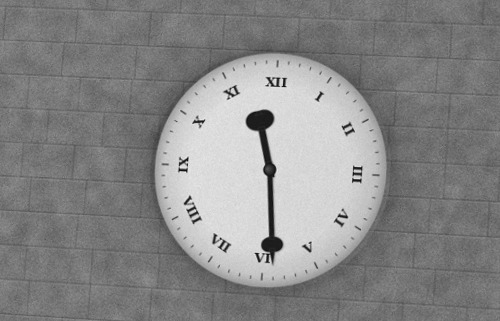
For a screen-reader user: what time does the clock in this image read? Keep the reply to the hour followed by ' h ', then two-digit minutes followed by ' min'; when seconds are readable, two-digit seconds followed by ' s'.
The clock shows 11 h 29 min
